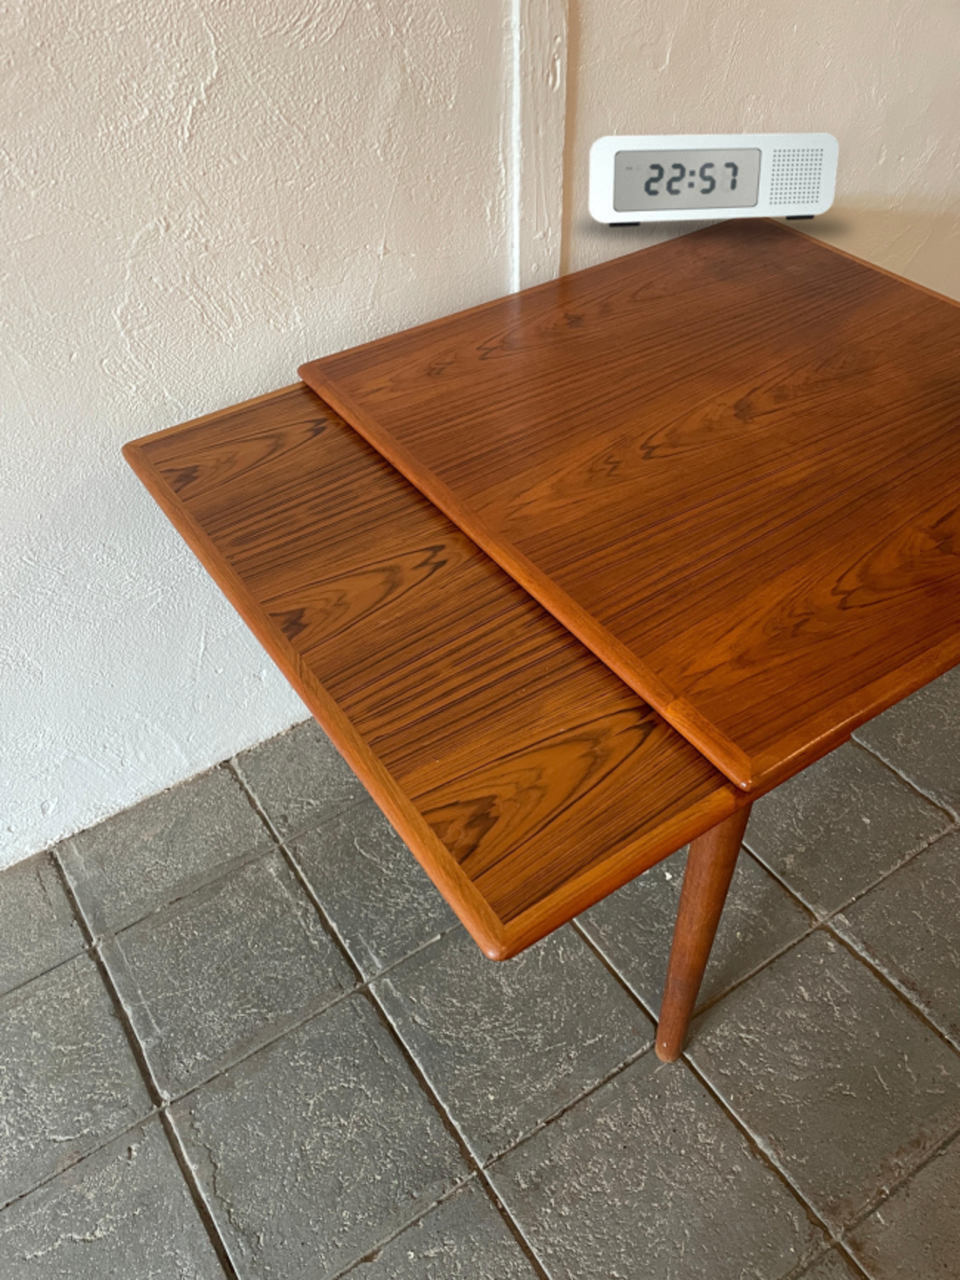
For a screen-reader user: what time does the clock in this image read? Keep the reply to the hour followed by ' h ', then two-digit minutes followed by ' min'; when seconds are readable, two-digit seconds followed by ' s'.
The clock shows 22 h 57 min
